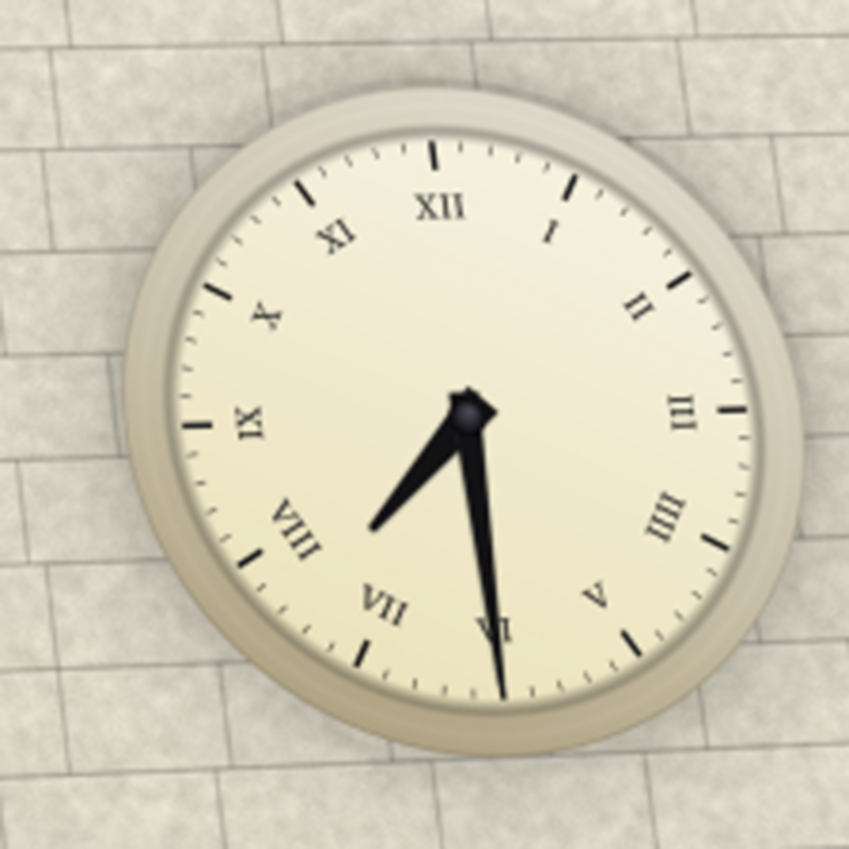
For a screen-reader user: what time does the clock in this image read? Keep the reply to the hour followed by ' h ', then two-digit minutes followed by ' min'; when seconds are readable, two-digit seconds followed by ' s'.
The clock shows 7 h 30 min
